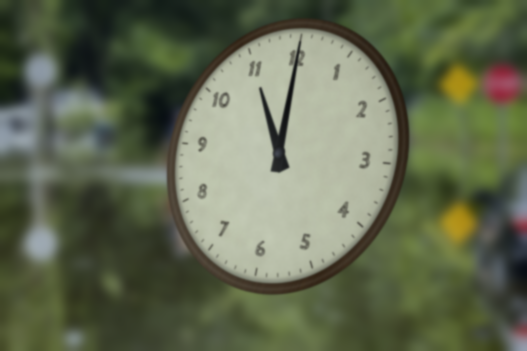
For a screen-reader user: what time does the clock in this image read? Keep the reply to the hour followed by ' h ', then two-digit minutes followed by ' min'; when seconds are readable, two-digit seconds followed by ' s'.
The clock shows 11 h 00 min
